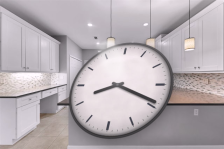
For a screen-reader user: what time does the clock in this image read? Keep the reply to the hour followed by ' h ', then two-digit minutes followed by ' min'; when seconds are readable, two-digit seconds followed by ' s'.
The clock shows 8 h 19 min
